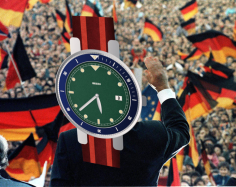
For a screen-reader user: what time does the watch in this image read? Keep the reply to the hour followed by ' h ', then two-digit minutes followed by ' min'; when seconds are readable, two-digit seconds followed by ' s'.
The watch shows 5 h 38 min
